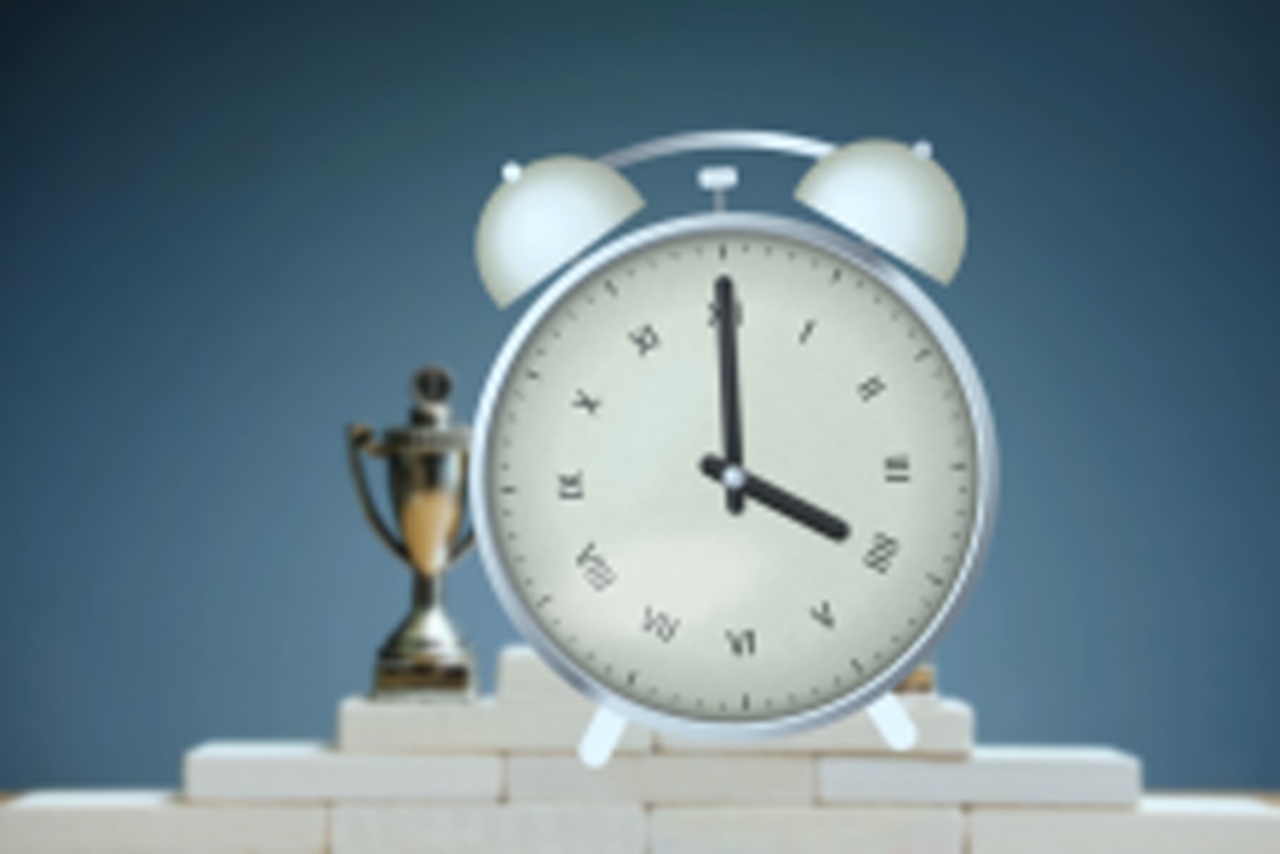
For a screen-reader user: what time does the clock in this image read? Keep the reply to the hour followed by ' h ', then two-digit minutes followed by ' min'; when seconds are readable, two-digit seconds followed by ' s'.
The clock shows 4 h 00 min
